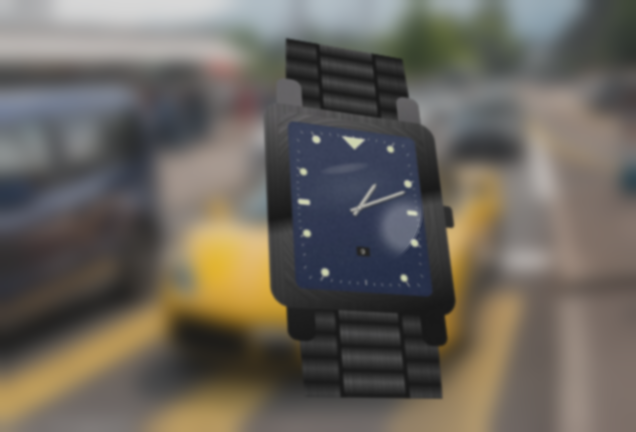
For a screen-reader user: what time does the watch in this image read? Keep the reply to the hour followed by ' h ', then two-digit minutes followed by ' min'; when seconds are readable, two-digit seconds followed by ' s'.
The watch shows 1 h 11 min
